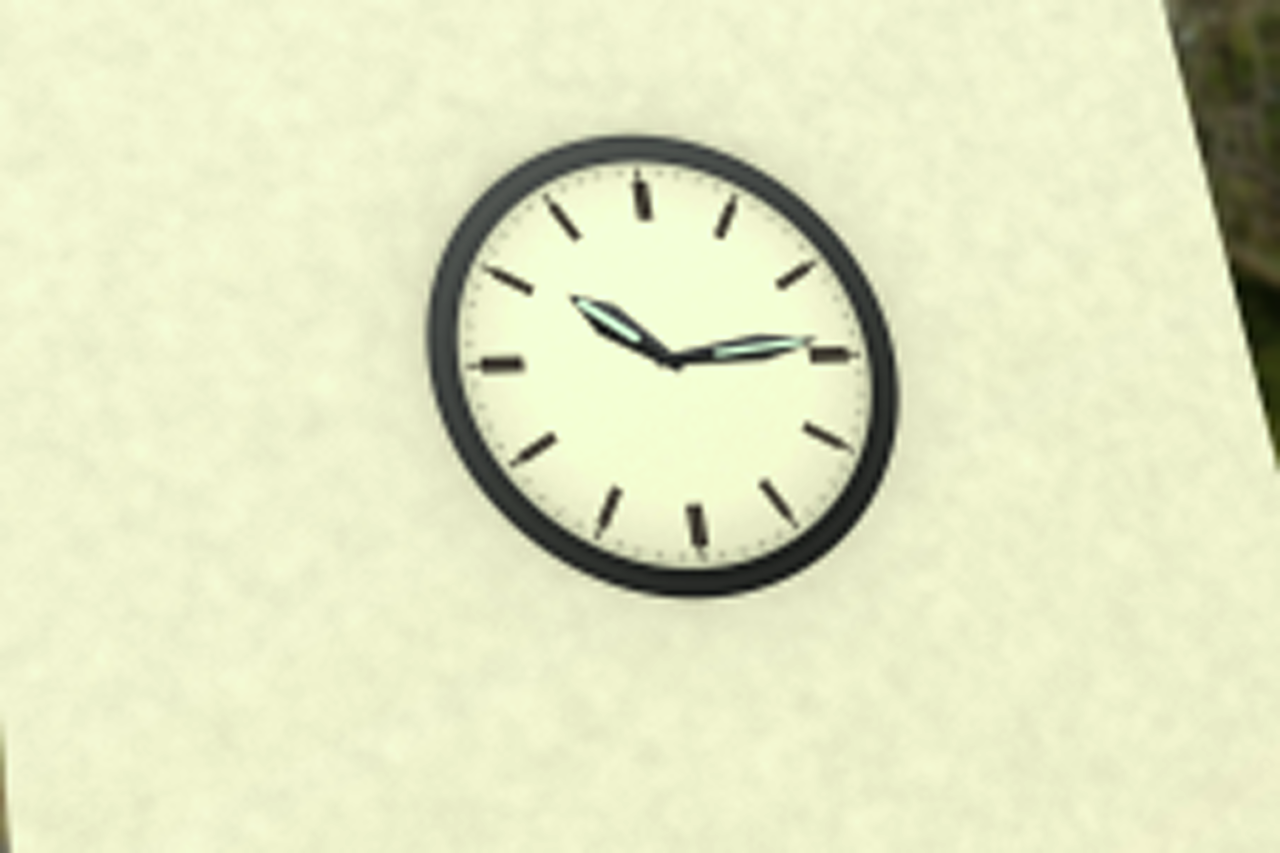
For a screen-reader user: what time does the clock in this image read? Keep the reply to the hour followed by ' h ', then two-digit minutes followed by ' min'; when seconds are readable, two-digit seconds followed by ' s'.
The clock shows 10 h 14 min
